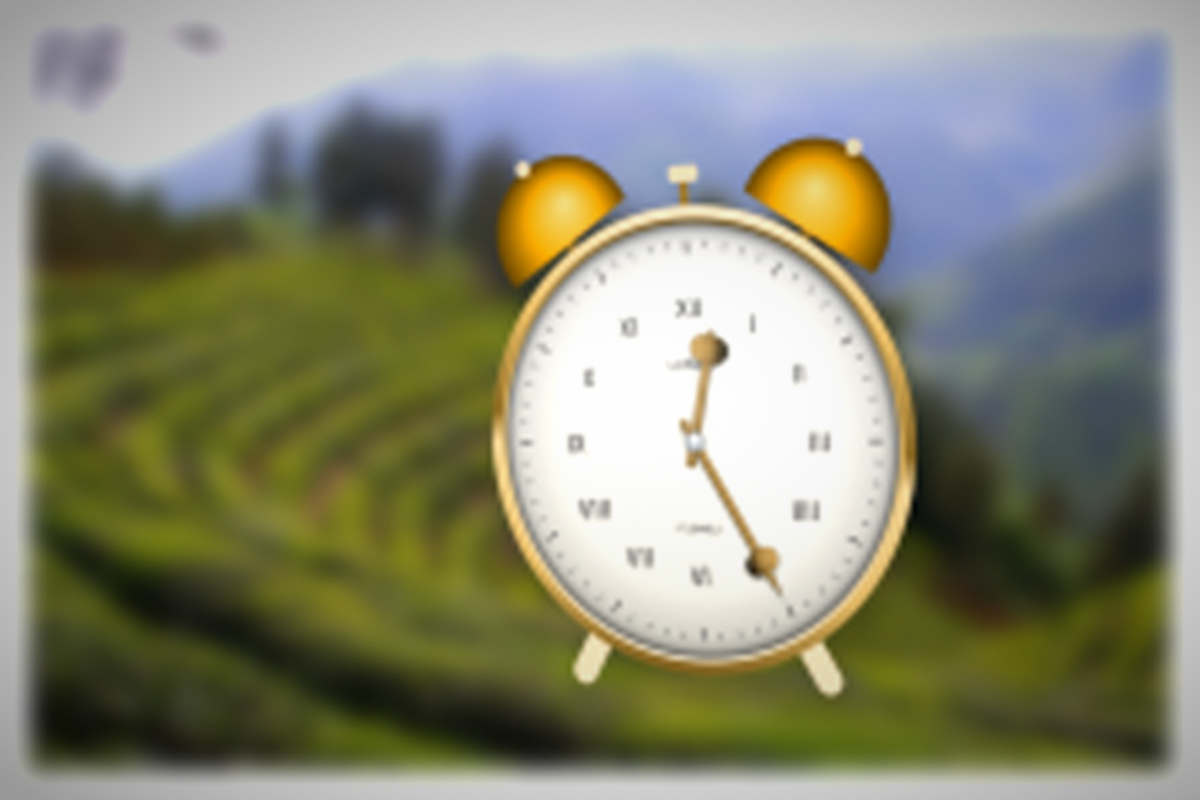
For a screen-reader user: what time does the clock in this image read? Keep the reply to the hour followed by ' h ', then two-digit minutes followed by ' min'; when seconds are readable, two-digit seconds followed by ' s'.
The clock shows 12 h 25 min
